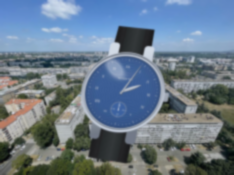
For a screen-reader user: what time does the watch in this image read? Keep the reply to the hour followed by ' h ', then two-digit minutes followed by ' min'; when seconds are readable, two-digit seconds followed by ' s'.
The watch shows 2 h 04 min
